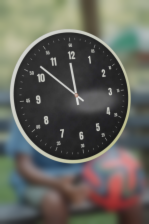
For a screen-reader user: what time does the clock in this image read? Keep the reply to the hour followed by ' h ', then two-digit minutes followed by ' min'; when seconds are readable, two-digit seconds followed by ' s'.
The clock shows 11 h 52 min
